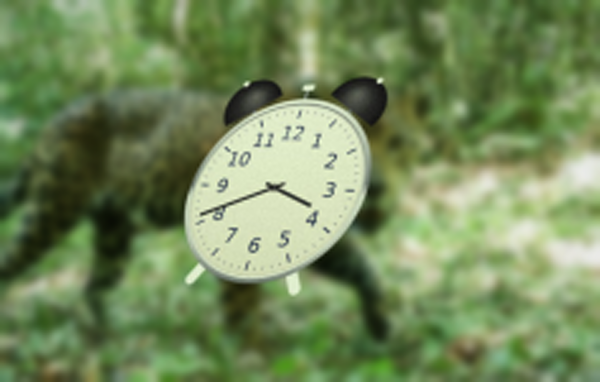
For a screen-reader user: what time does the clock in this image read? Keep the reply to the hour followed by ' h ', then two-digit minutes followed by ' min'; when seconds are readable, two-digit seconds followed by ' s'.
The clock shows 3 h 41 min
